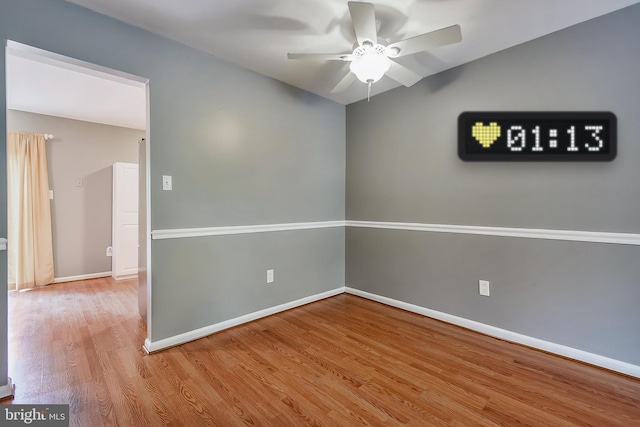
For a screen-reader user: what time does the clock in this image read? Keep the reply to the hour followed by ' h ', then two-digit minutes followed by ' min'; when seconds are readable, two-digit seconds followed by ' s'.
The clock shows 1 h 13 min
